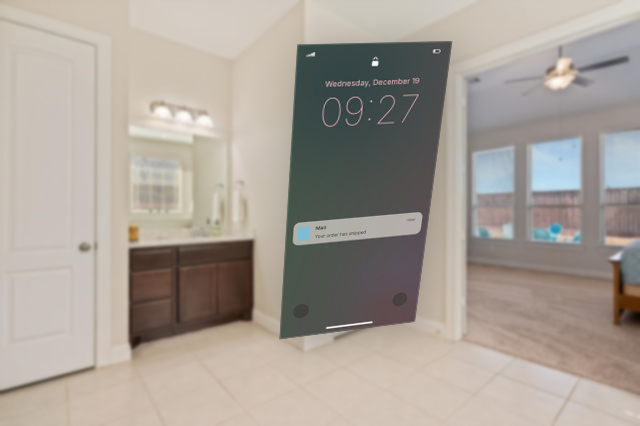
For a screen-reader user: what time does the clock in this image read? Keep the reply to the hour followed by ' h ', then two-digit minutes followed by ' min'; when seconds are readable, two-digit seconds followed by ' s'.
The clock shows 9 h 27 min
